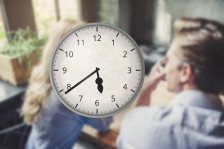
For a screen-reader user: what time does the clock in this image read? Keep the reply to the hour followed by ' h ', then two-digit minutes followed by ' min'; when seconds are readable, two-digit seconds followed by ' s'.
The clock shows 5 h 39 min
